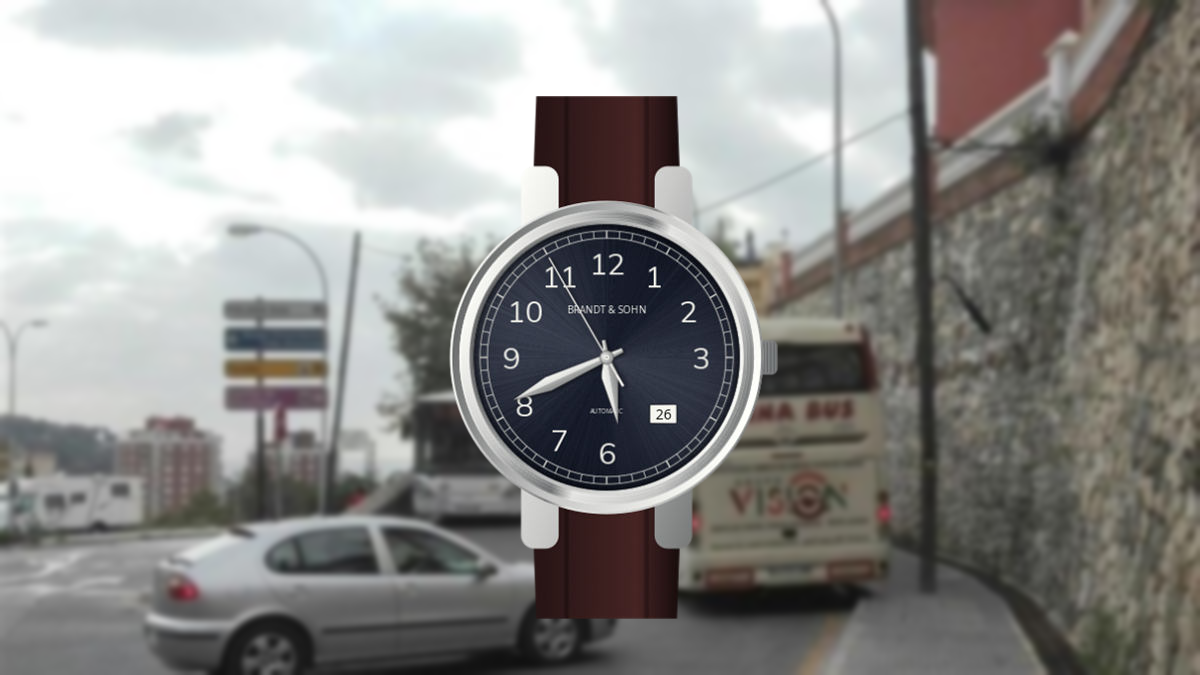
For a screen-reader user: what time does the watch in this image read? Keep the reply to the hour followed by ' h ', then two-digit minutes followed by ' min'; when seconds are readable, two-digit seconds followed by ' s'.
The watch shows 5 h 40 min 55 s
